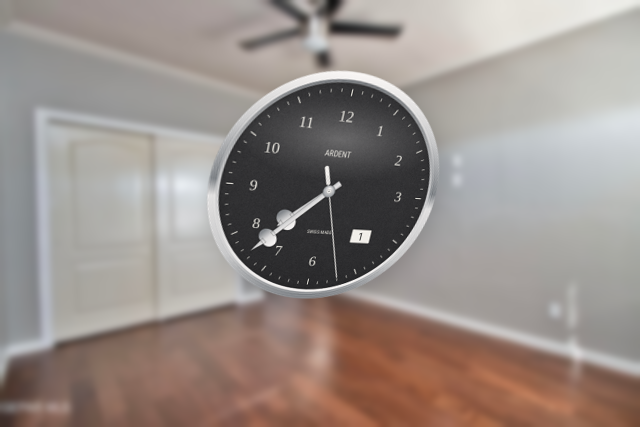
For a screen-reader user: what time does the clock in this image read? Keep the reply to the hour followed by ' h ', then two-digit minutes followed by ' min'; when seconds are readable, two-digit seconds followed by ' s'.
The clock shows 7 h 37 min 27 s
